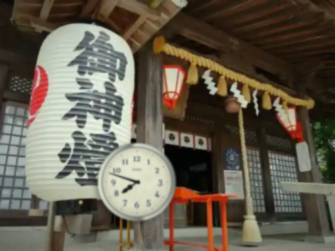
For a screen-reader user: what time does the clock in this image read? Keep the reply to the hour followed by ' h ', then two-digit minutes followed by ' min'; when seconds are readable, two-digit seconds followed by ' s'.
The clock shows 7 h 48 min
